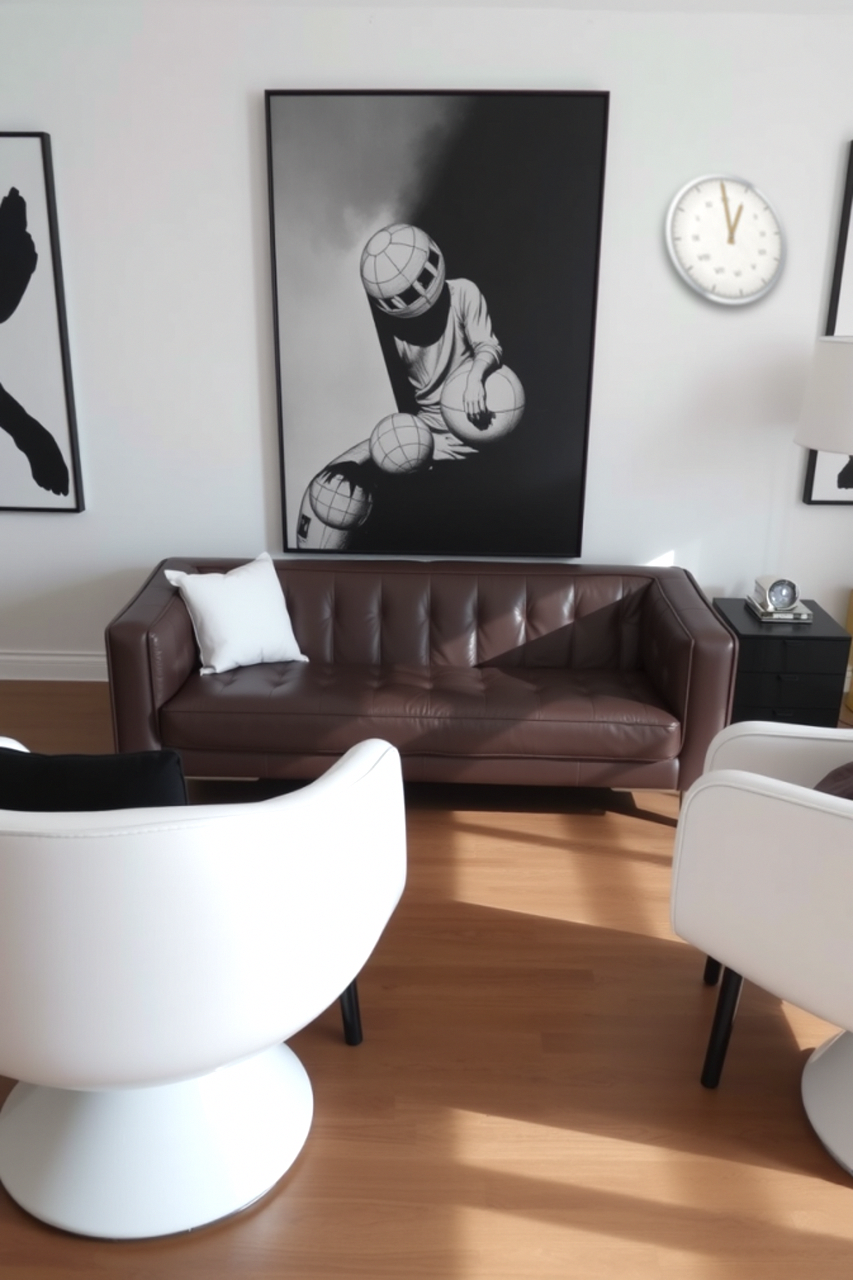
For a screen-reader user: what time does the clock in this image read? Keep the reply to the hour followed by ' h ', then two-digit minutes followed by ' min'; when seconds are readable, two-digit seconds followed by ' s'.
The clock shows 1 h 00 min
